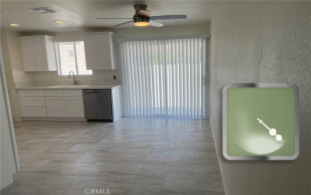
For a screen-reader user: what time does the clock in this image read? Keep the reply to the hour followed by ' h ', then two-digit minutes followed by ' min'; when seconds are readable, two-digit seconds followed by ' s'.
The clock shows 4 h 22 min
